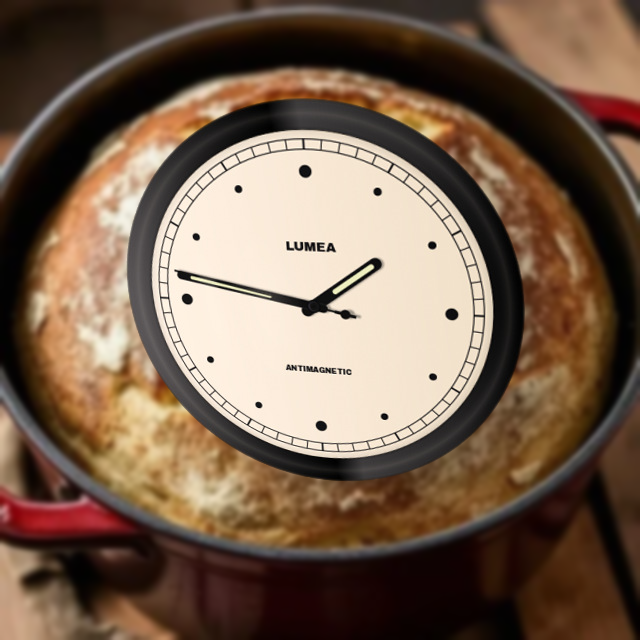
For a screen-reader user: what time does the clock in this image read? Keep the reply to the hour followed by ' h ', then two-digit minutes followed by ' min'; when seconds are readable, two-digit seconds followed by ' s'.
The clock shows 1 h 46 min 47 s
